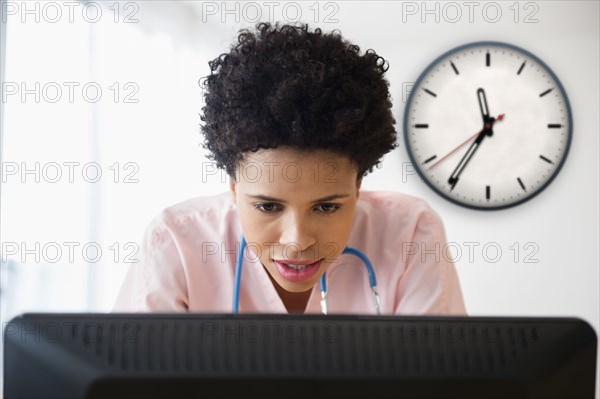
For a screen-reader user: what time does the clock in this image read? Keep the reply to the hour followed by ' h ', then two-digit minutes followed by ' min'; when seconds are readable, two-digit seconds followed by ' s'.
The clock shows 11 h 35 min 39 s
